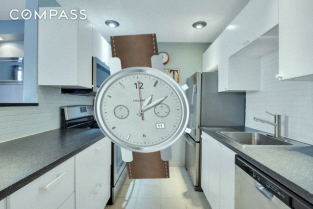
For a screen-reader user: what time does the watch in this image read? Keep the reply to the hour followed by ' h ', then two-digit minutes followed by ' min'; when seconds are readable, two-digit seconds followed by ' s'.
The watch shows 1 h 10 min
